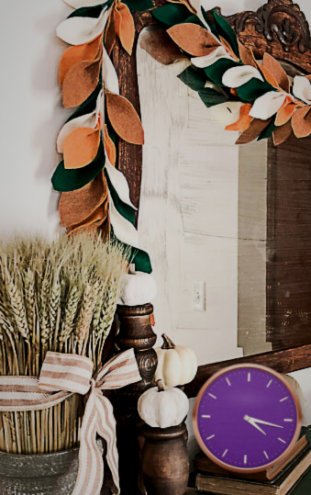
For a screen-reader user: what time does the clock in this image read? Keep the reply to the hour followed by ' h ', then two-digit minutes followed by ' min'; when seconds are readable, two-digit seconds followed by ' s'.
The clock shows 4 h 17 min
